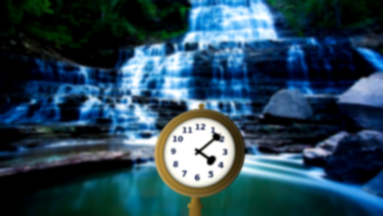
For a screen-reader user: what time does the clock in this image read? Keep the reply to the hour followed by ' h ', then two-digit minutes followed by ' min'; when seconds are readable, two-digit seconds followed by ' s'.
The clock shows 4 h 08 min
